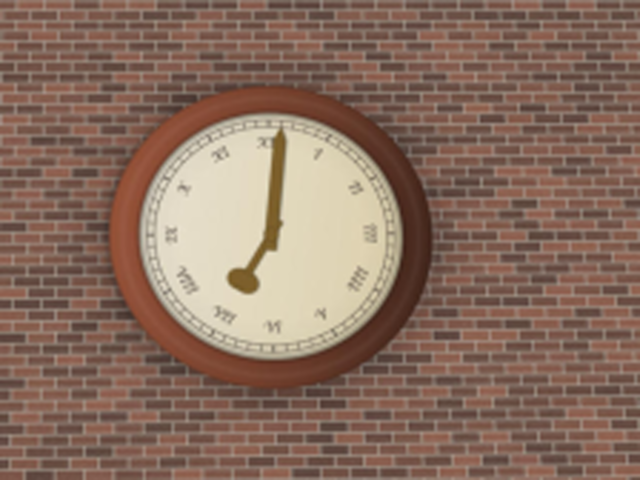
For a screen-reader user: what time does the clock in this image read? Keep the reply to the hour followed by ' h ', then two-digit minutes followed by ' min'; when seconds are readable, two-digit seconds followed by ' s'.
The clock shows 7 h 01 min
